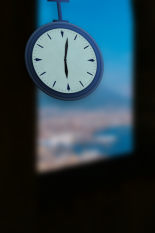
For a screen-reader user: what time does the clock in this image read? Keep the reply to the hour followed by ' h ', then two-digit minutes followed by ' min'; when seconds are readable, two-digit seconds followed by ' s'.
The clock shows 6 h 02 min
